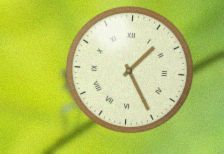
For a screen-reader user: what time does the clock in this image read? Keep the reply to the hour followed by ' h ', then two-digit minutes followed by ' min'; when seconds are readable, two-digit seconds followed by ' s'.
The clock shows 1 h 25 min
